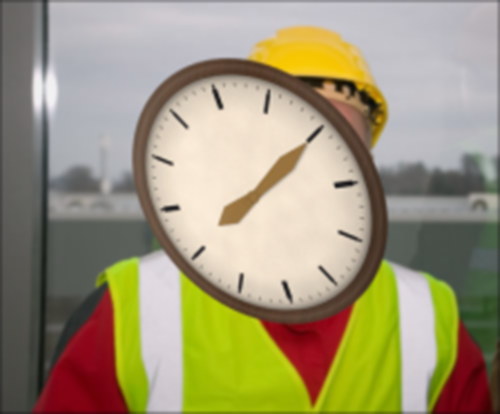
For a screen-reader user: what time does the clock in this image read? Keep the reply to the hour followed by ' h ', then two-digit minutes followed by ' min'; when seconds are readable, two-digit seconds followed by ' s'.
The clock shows 8 h 10 min
